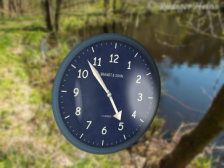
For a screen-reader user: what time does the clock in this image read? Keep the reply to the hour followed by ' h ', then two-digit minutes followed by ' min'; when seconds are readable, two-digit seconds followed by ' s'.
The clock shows 4 h 53 min
